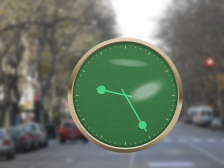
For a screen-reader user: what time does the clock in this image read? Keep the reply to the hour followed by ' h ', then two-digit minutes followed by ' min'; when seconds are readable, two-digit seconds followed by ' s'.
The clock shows 9 h 25 min
